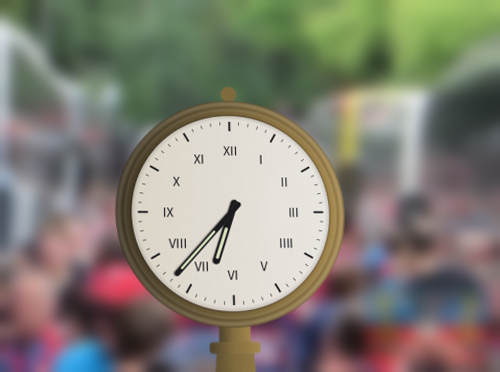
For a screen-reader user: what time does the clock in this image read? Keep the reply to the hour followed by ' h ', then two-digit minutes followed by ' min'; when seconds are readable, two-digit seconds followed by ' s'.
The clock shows 6 h 37 min
